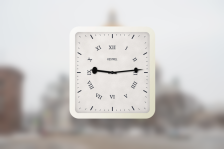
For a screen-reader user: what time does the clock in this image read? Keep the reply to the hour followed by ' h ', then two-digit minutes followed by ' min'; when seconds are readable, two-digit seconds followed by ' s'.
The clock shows 9 h 14 min
